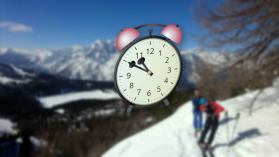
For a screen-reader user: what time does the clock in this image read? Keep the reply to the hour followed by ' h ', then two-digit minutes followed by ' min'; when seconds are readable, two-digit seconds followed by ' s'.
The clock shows 10 h 50 min
